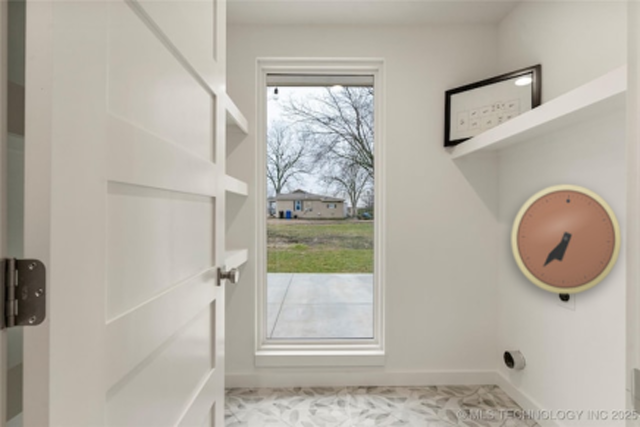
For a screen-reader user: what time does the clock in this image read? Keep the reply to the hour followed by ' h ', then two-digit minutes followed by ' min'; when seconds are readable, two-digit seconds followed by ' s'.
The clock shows 6 h 36 min
